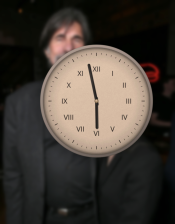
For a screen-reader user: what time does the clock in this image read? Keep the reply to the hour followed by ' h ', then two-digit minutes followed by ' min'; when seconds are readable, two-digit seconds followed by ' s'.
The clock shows 5 h 58 min
